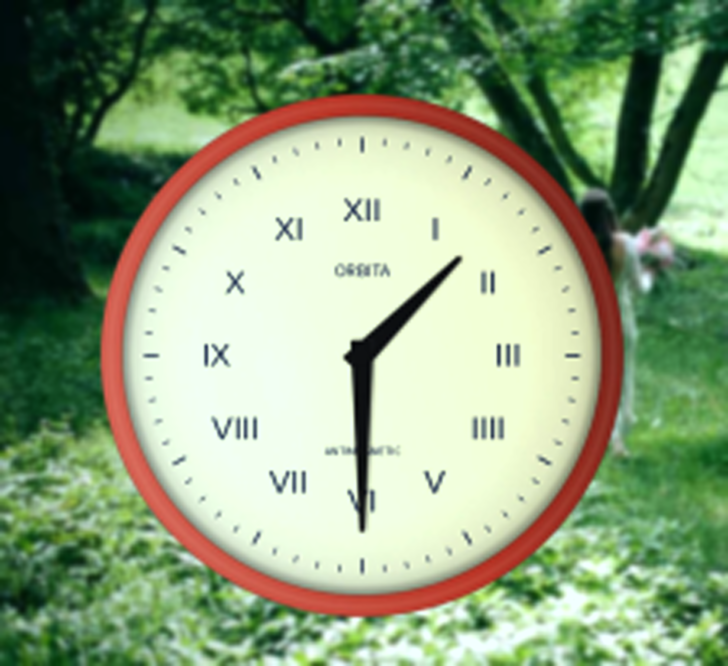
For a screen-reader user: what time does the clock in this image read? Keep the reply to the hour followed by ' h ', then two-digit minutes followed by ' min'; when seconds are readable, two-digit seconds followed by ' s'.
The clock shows 1 h 30 min
